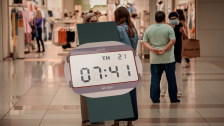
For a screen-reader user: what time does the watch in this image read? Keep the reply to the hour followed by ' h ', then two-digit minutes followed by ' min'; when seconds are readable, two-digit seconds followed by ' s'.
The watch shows 7 h 41 min
